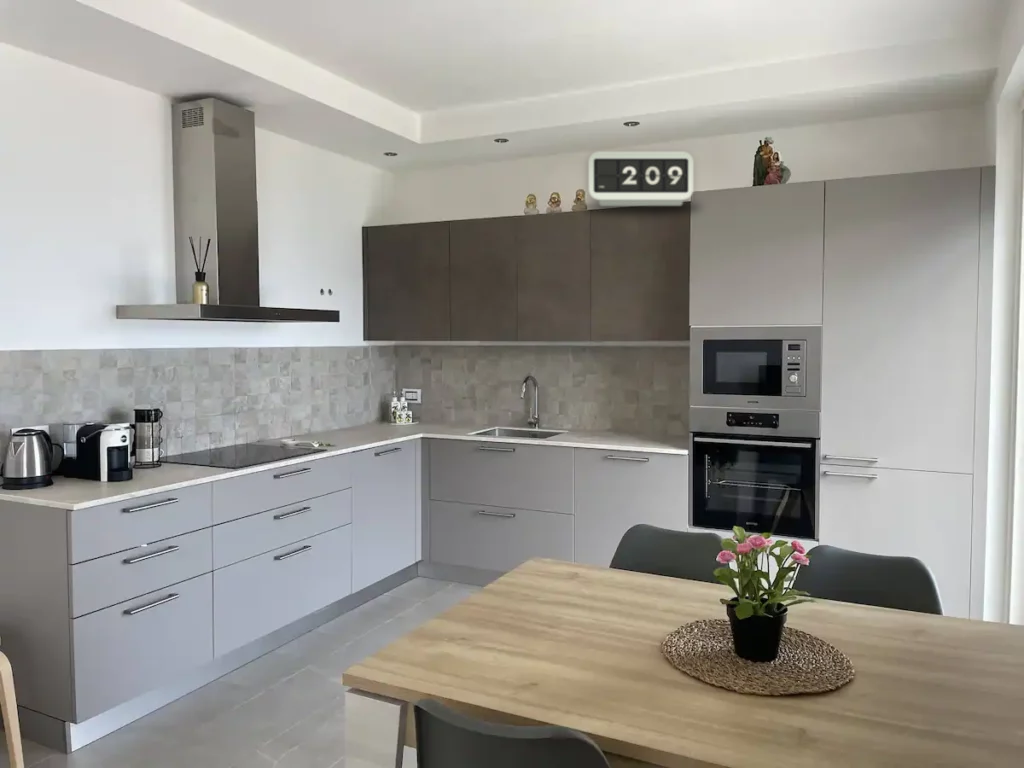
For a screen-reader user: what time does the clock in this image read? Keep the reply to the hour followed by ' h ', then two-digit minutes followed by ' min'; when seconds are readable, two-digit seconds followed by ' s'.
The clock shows 2 h 09 min
